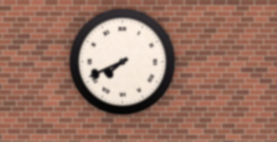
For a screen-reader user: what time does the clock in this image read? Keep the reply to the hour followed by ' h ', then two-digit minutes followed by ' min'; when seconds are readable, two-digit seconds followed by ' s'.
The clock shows 7 h 41 min
